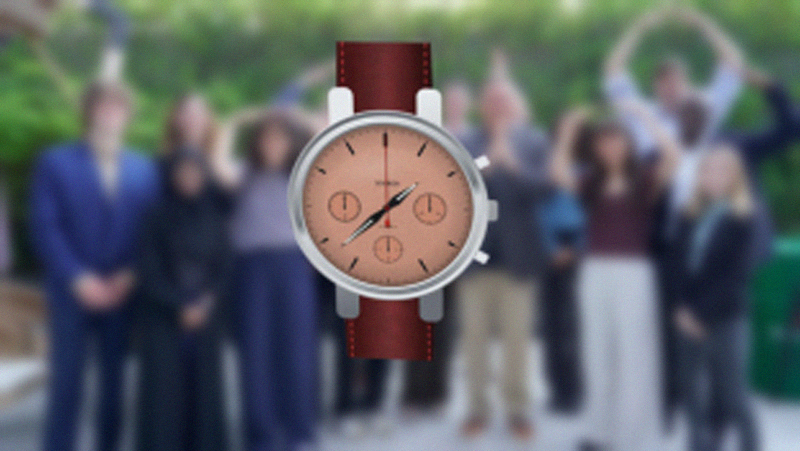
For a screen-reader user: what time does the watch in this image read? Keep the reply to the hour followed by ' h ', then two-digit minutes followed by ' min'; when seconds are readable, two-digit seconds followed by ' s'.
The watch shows 1 h 38 min
